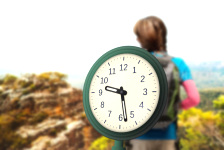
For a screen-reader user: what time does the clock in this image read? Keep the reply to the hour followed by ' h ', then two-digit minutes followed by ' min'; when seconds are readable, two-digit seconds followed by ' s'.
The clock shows 9 h 28 min
